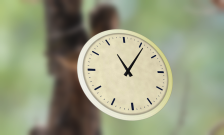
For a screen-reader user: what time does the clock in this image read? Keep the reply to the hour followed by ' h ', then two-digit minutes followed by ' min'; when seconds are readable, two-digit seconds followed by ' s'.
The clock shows 11 h 06 min
